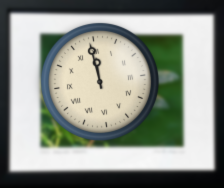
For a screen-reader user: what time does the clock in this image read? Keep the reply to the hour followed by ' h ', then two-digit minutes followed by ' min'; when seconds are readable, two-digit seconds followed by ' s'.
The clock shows 11 h 59 min
